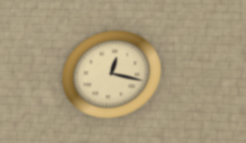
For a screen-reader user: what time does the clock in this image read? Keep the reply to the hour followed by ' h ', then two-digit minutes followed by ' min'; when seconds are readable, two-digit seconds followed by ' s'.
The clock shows 12 h 17 min
